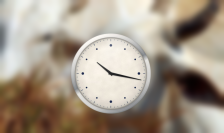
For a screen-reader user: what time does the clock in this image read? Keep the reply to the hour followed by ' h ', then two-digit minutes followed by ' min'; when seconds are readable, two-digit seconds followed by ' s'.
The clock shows 10 h 17 min
